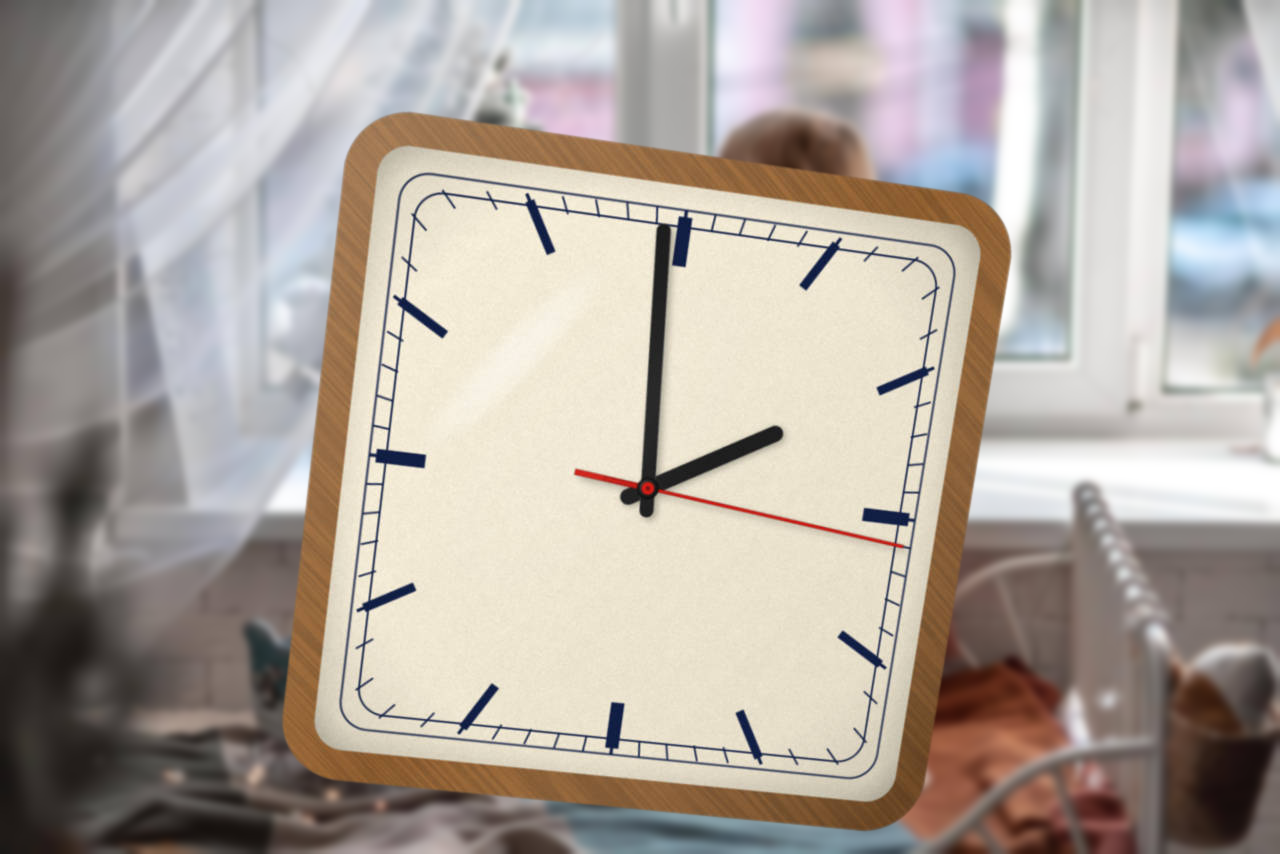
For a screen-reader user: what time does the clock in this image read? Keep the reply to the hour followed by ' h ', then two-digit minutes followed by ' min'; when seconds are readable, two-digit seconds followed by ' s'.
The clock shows 1 h 59 min 16 s
